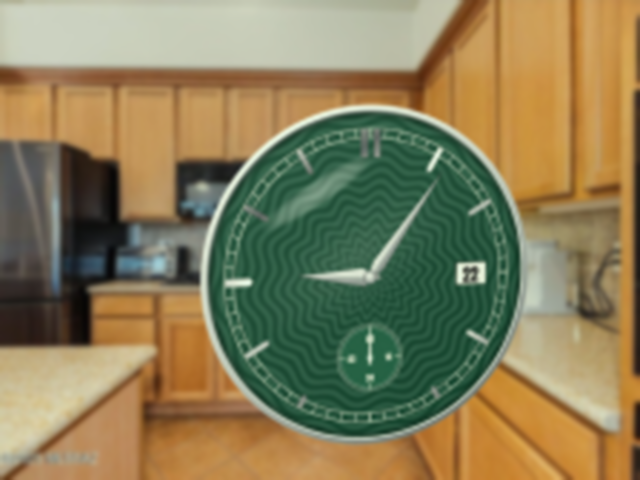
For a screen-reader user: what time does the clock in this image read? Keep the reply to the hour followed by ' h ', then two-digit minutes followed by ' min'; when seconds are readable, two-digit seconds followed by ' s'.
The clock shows 9 h 06 min
